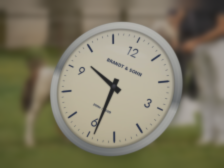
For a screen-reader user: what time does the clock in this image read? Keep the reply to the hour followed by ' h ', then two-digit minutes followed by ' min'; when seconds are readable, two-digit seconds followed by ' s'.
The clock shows 9 h 29 min
